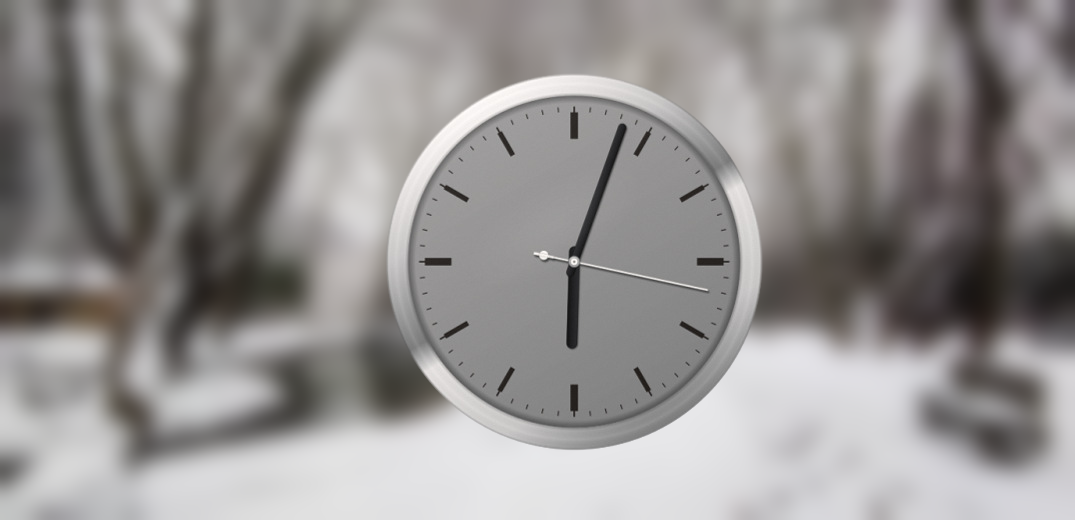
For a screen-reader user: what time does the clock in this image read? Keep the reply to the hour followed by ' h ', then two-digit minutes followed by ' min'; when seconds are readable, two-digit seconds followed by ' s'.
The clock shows 6 h 03 min 17 s
